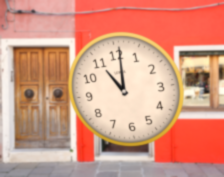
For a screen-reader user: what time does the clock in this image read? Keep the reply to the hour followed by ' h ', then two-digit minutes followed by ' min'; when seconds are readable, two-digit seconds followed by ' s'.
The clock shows 11 h 01 min
